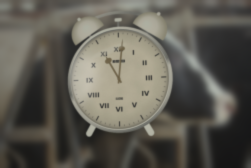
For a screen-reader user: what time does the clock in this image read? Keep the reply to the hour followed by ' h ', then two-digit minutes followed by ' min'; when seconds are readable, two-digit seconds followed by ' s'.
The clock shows 11 h 01 min
